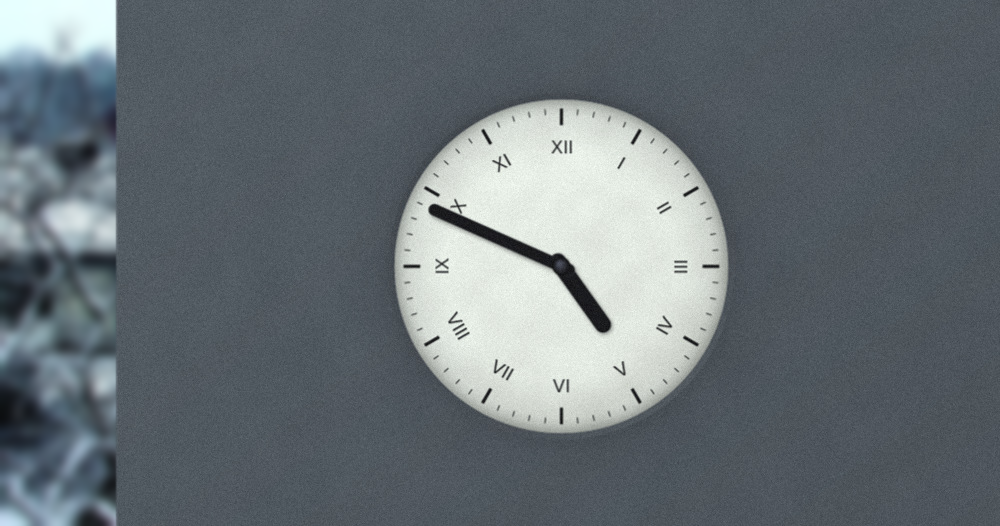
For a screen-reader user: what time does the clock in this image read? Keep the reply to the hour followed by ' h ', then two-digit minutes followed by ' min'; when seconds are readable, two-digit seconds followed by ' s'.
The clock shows 4 h 49 min
